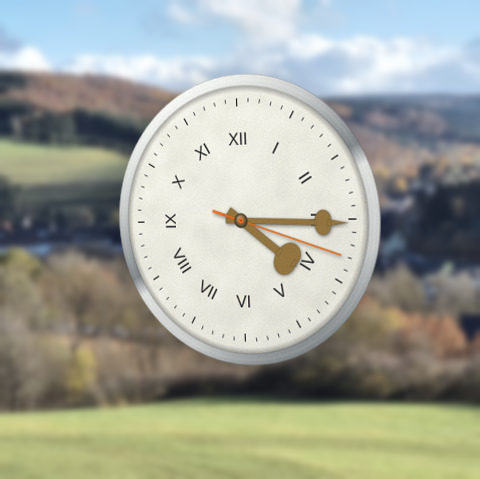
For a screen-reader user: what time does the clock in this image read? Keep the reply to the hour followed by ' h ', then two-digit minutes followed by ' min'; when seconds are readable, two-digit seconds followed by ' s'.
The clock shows 4 h 15 min 18 s
